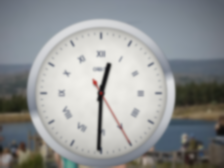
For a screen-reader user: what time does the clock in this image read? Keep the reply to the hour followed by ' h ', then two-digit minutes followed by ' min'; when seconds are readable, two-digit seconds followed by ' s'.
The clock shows 12 h 30 min 25 s
